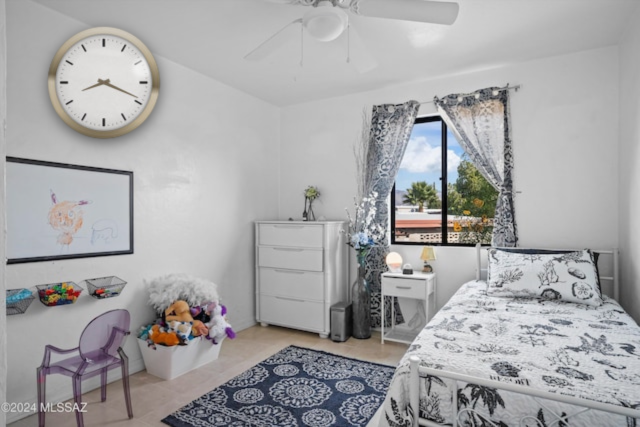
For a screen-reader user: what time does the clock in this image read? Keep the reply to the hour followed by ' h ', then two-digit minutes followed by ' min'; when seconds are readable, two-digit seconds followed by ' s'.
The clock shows 8 h 19 min
